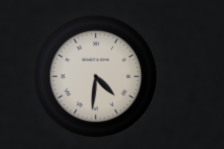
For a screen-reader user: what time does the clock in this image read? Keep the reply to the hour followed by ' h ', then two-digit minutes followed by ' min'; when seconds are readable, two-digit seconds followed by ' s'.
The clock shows 4 h 31 min
